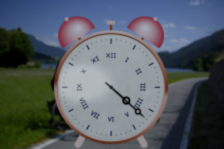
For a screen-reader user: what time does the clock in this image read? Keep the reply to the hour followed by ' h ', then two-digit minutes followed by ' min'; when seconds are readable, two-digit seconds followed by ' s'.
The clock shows 4 h 22 min
